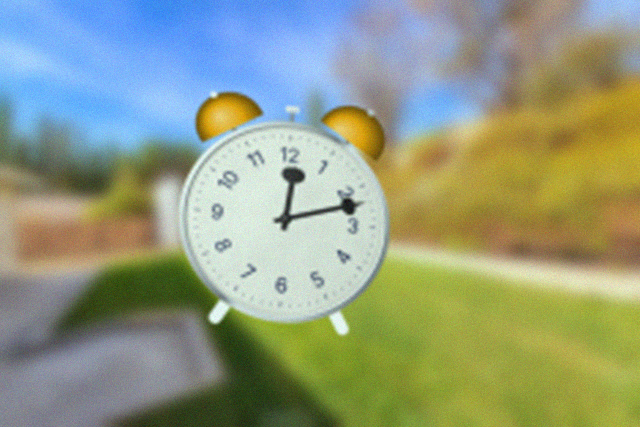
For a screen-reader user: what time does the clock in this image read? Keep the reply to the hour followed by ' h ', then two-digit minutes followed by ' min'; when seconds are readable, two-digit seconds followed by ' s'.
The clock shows 12 h 12 min
